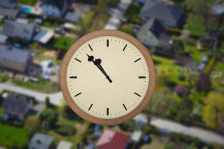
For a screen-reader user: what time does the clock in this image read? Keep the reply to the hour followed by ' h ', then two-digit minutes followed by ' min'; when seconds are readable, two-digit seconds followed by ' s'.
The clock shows 10 h 53 min
